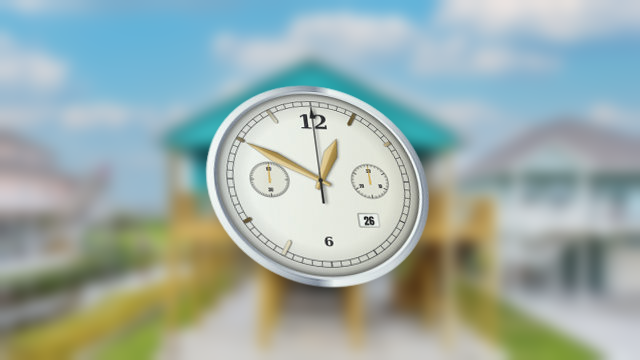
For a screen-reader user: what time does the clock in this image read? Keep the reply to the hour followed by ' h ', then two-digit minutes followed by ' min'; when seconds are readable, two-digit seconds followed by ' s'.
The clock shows 12 h 50 min
